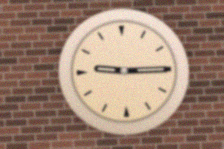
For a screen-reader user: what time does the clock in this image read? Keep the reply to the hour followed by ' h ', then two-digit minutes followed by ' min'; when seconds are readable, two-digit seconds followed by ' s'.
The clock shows 9 h 15 min
